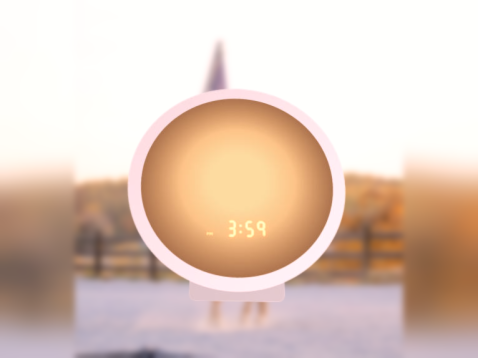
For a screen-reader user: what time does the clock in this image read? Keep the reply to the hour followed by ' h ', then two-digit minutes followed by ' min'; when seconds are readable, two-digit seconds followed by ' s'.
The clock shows 3 h 59 min
